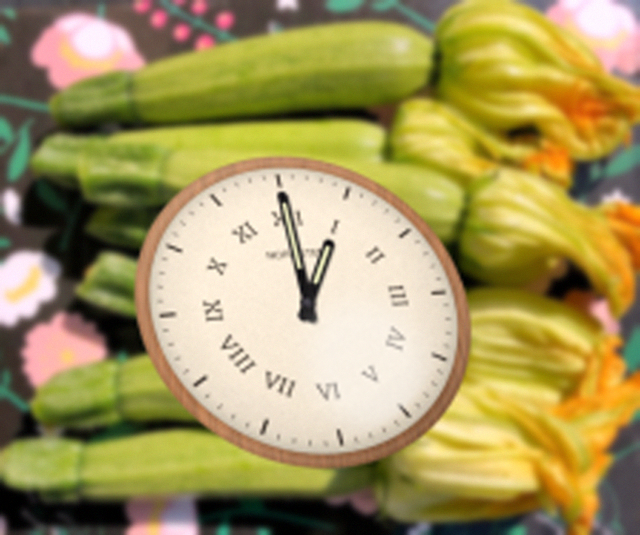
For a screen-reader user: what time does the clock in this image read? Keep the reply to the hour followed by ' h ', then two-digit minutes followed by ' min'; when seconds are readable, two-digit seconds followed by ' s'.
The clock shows 1 h 00 min
